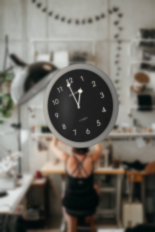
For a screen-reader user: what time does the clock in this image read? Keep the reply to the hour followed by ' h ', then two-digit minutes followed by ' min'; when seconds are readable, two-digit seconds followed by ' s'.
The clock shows 12 h 59 min
